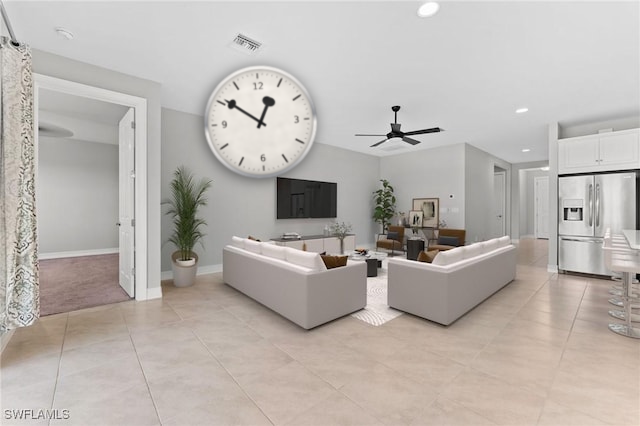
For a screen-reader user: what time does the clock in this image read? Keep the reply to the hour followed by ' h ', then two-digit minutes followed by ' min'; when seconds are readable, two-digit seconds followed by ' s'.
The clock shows 12 h 51 min
